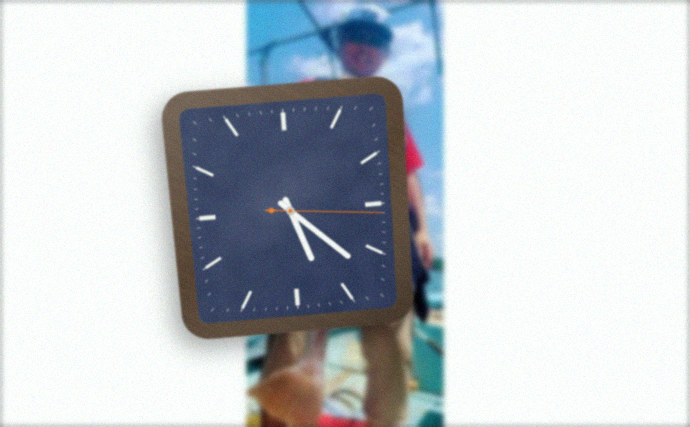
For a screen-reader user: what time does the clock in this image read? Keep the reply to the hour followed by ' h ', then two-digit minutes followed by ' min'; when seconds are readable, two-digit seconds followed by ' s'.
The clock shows 5 h 22 min 16 s
